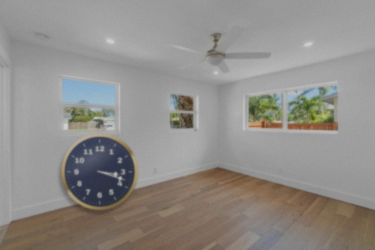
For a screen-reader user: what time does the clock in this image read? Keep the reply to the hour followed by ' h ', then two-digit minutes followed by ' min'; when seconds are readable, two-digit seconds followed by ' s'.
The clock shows 3 h 18 min
